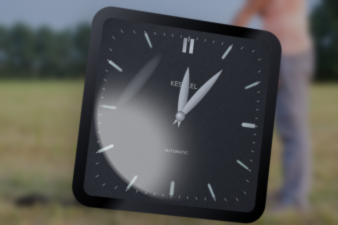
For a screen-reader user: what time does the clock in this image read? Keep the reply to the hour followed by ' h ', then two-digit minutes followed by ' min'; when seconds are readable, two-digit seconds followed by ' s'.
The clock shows 12 h 06 min
